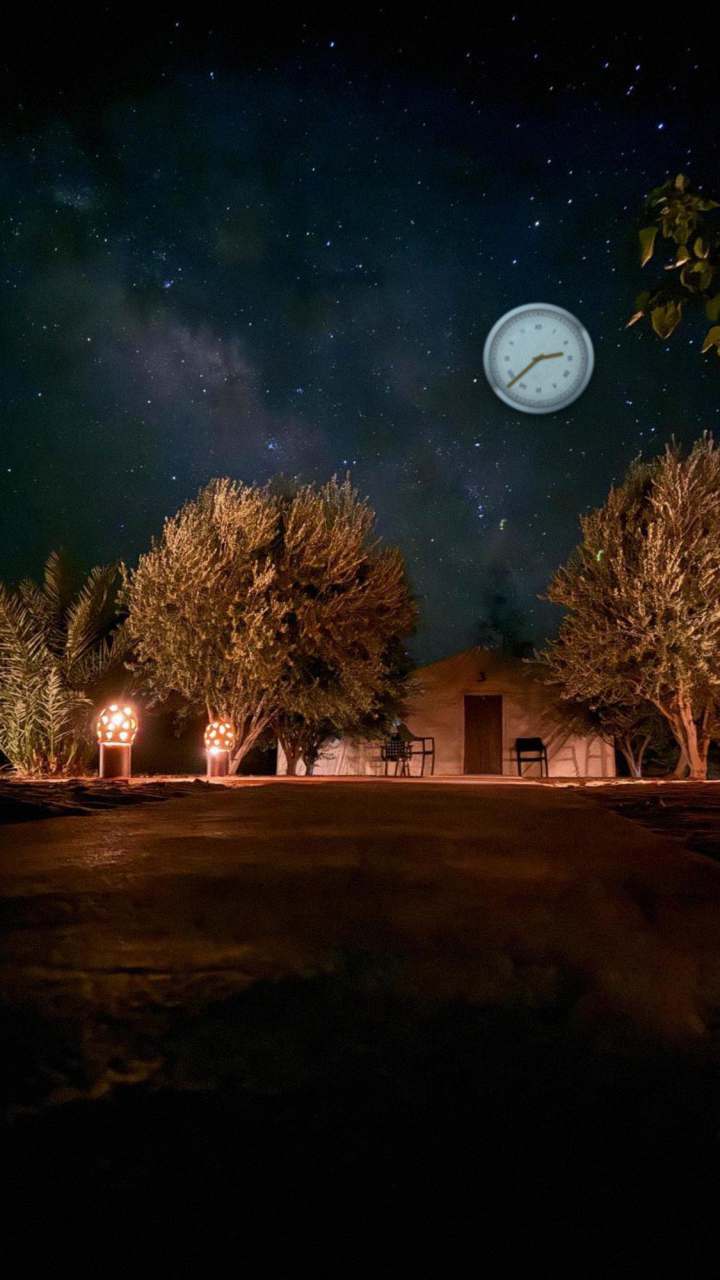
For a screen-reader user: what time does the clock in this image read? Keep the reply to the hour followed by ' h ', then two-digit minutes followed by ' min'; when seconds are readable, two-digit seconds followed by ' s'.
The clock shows 2 h 38 min
